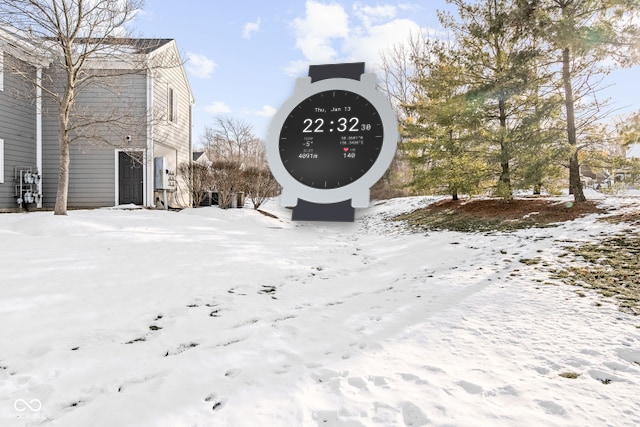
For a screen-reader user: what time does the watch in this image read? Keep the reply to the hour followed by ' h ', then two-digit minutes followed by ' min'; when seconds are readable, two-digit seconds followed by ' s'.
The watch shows 22 h 32 min 30 s
